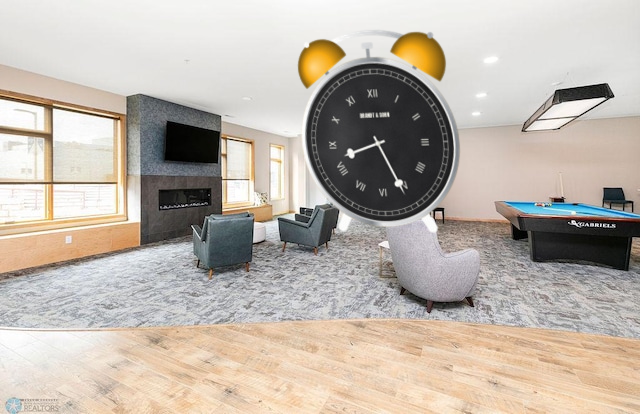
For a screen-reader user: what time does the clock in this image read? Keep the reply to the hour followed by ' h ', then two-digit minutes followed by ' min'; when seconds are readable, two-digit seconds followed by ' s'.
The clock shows 8 h 26 min
